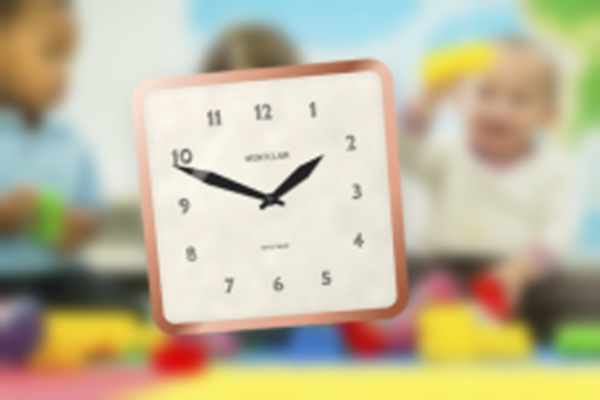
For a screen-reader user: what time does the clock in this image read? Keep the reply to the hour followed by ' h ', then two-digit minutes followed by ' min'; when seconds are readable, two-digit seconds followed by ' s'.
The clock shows 1 h 49 min
